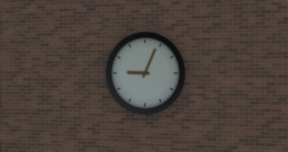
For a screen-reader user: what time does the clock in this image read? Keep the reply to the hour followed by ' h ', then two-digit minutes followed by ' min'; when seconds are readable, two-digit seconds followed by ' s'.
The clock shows 9 h 04 min
